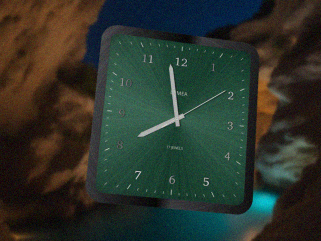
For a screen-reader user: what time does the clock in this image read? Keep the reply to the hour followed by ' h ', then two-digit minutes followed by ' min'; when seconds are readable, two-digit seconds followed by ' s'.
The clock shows 7 h 58 min 09 s
